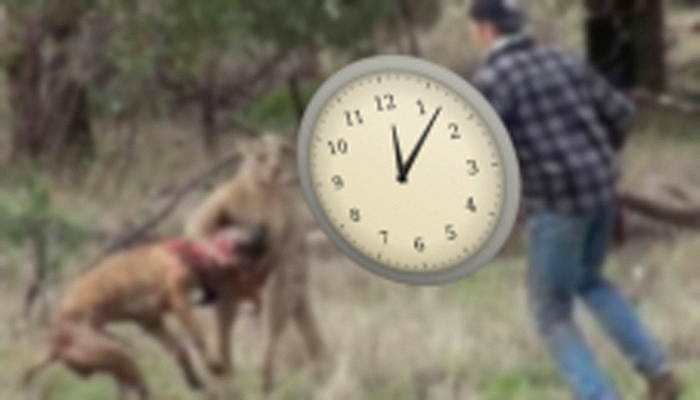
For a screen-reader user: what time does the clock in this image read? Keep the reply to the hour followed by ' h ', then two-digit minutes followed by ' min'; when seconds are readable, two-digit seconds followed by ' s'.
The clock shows 12 h 07 min
